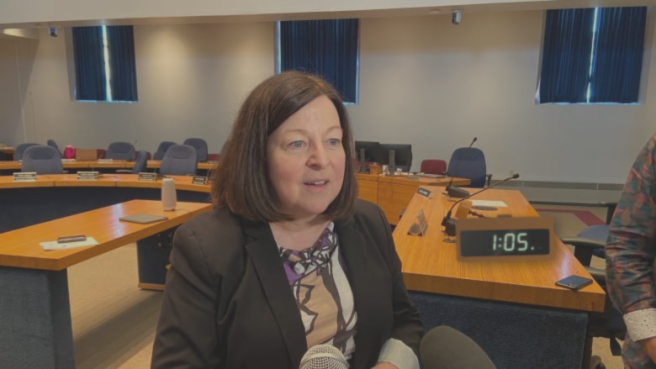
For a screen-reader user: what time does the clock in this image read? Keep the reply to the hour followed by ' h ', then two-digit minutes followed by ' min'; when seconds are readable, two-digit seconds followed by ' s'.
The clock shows 1 h 05 min
